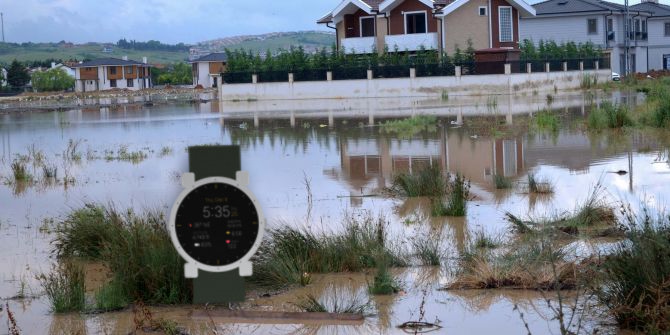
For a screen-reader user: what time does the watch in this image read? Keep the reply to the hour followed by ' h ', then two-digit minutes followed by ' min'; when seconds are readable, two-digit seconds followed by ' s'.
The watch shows 5 h 35 min
